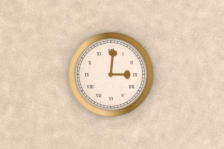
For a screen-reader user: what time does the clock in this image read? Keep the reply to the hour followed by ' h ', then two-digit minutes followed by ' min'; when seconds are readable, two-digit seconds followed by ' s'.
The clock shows 3 h 01 min
